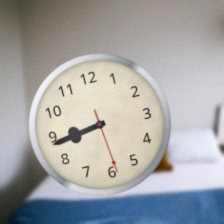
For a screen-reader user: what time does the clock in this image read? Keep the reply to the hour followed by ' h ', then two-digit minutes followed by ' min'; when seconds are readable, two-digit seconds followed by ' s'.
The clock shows 8 h 43 min 29 s
